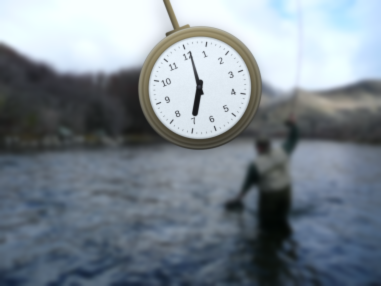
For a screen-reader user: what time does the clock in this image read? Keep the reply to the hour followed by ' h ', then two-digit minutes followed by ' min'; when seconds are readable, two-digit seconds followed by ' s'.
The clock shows 7 h 01 min
